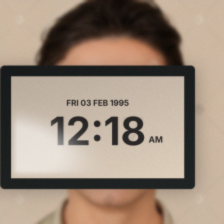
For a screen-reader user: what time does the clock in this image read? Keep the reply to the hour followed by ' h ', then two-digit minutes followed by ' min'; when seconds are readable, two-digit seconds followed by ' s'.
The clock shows 12 h 18 min
